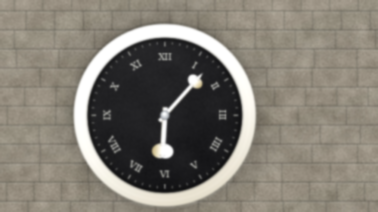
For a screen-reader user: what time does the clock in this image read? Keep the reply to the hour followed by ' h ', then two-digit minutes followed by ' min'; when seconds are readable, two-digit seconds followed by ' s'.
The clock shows 6 h 07 min
